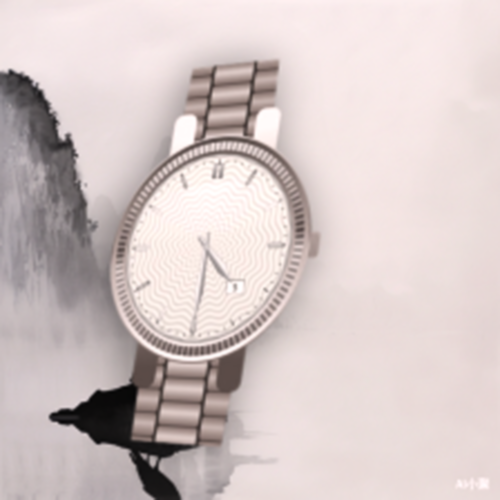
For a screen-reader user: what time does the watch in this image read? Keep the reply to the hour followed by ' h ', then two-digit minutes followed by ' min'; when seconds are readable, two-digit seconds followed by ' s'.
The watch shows 4 h 30 min
